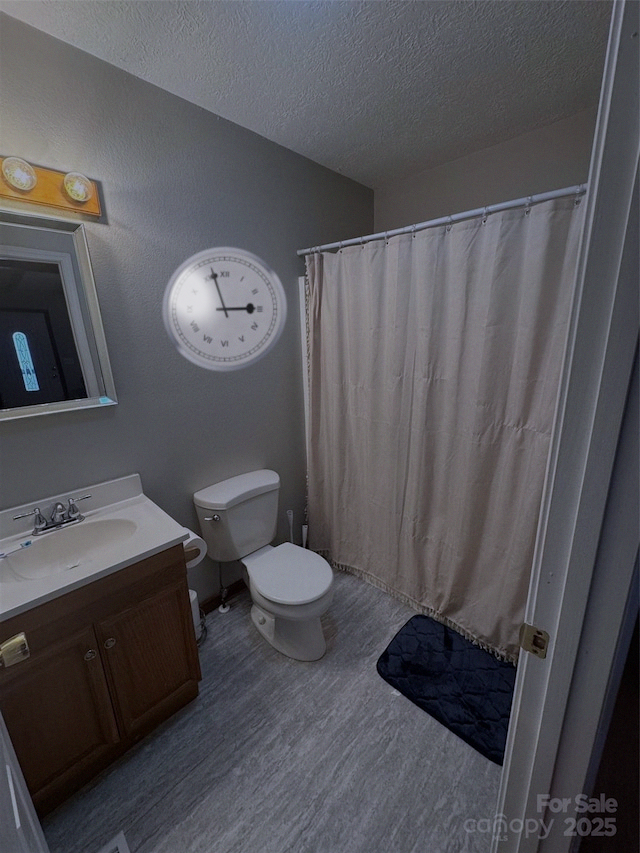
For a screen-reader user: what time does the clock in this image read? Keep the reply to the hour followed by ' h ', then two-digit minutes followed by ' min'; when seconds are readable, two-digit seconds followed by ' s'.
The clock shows 2 h 57 min
